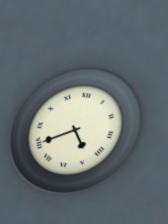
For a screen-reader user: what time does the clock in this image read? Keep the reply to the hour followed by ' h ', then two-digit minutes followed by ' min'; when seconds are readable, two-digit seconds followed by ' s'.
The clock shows 4 h 40 min
